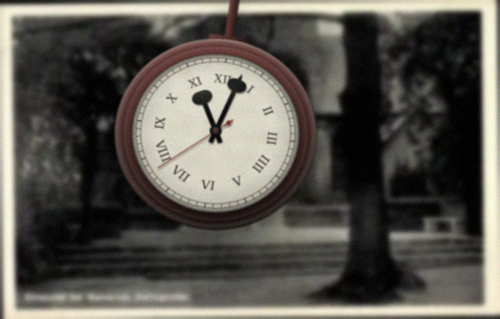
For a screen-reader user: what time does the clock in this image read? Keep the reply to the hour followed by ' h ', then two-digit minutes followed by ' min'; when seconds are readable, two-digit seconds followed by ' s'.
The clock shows 11 h 02 min 38 s
